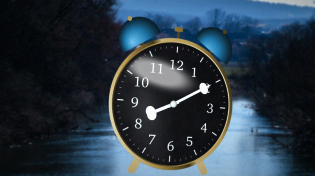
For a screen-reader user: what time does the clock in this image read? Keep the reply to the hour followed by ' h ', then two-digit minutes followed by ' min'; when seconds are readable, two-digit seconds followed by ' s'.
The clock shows 8 h 10 min
